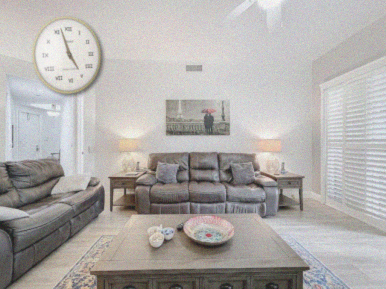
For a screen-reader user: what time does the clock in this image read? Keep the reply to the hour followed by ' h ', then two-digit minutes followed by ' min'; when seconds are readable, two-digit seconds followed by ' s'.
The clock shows 4 h 57 min
